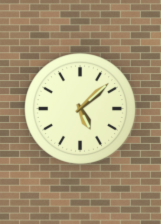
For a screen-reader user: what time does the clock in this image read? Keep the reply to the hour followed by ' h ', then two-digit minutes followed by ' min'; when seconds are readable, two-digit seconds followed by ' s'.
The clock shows 5 h 08 min
